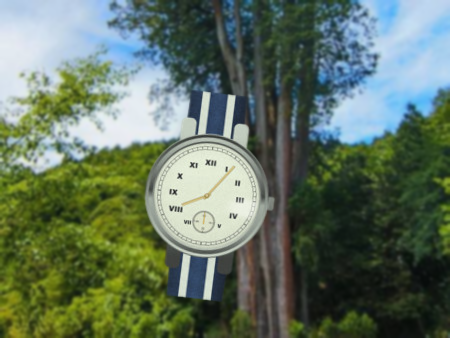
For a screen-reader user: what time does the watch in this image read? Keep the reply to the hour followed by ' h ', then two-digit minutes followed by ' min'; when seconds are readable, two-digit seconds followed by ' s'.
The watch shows 8 h 06 min
